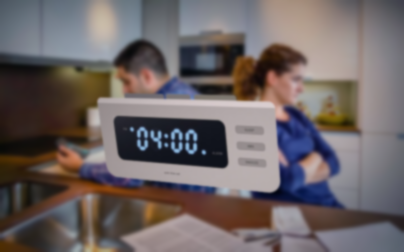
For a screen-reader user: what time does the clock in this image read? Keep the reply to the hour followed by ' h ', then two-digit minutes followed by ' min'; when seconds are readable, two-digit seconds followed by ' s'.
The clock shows 4 h 00 min
